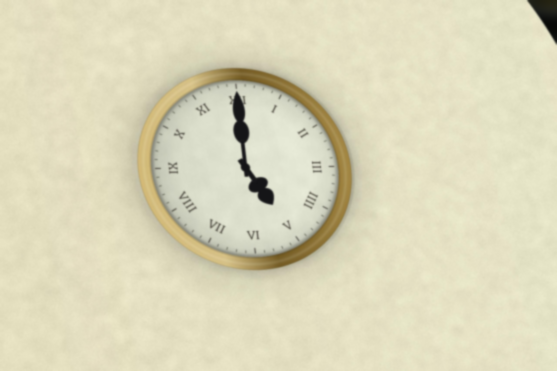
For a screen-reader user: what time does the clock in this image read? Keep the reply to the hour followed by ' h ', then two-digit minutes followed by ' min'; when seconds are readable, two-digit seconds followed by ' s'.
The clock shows 5 h 00 min
